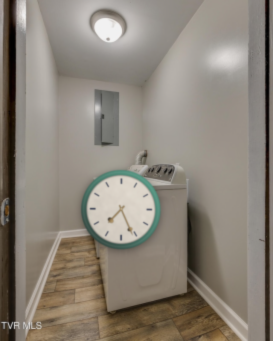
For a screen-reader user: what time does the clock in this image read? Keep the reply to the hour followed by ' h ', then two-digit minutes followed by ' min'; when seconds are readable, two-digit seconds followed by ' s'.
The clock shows 7 h 26 min
